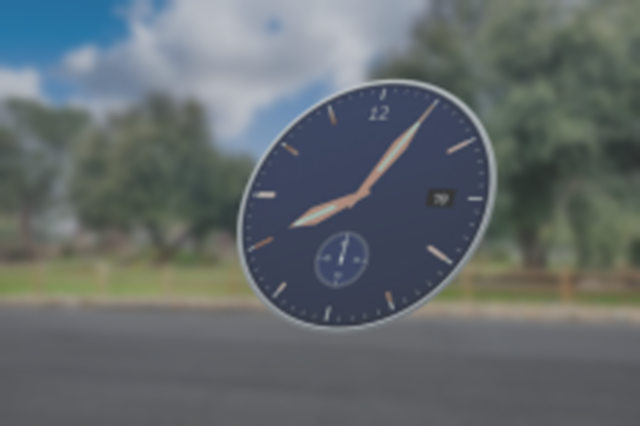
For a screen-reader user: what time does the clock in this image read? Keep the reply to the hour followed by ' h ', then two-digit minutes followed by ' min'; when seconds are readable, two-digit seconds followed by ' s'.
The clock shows 8 h 05 min
